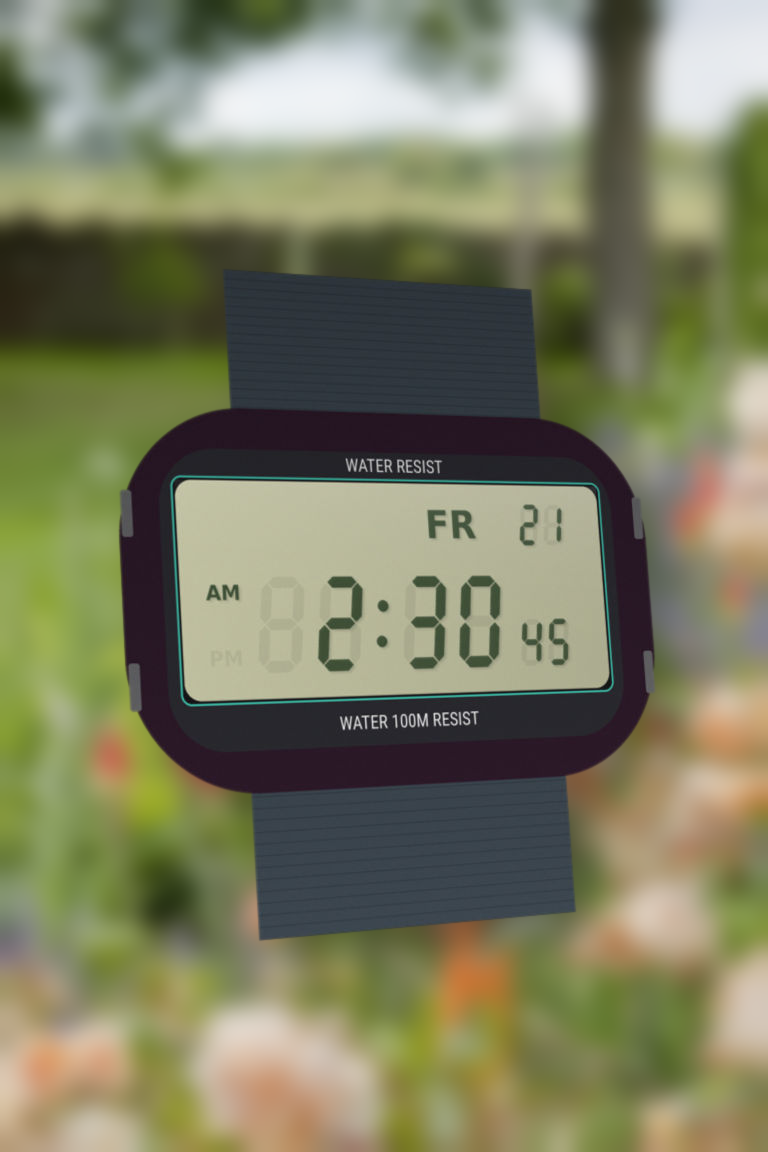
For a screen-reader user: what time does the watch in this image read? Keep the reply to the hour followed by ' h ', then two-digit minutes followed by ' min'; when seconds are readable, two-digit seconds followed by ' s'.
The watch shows 2 h 30 min 45 s
